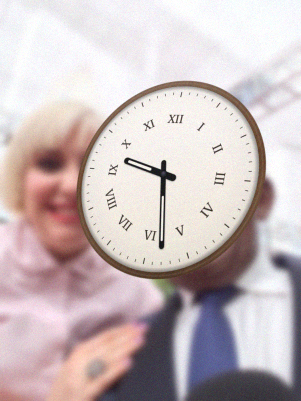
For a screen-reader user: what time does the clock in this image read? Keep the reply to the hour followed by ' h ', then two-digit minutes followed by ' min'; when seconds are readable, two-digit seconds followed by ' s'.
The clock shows 9 h 28 min
